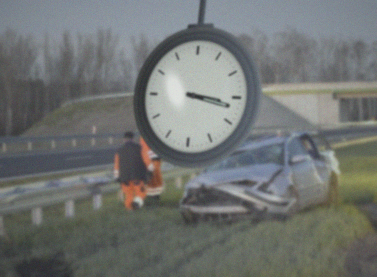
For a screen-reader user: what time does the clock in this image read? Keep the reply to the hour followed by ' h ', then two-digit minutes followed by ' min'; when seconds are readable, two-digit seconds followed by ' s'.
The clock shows 3 h 17 min
